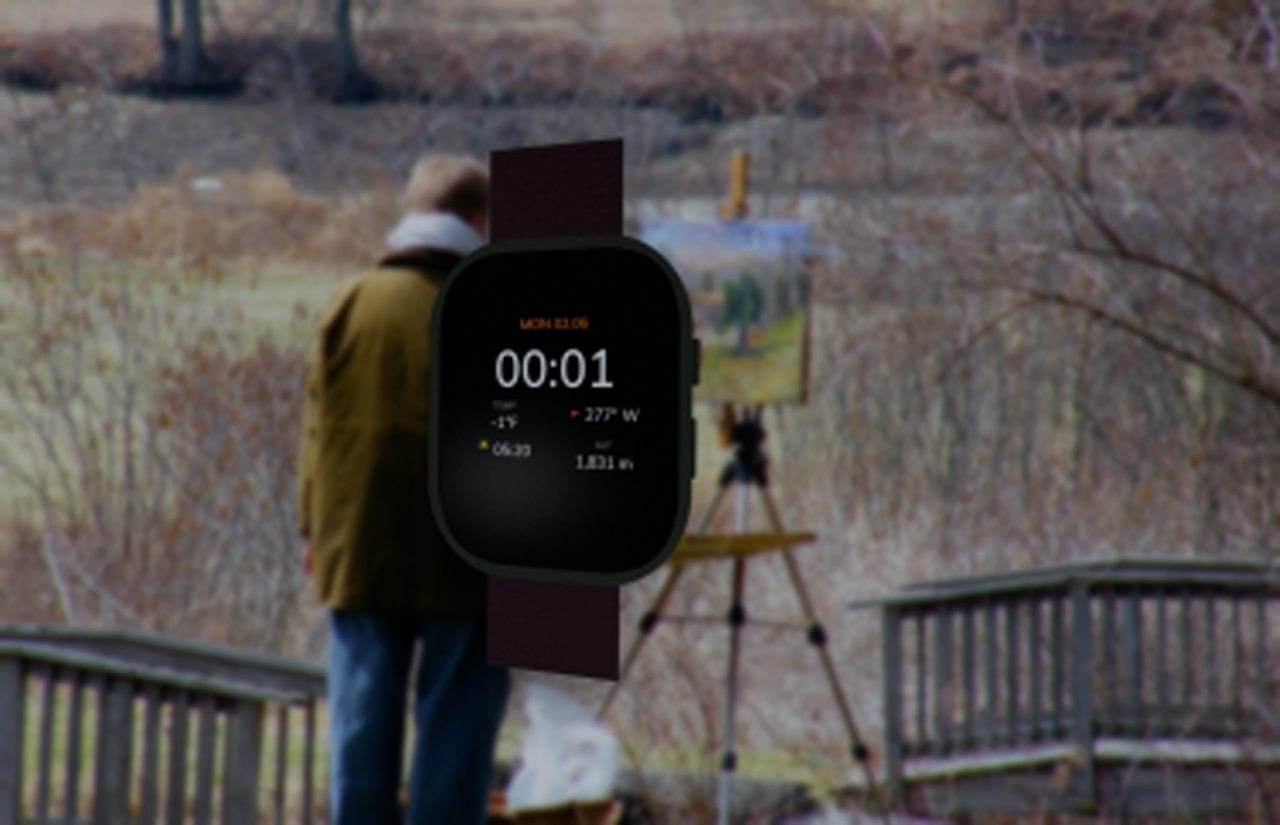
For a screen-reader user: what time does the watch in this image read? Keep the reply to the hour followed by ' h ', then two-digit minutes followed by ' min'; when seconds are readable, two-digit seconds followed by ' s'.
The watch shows 0 h 01 min
